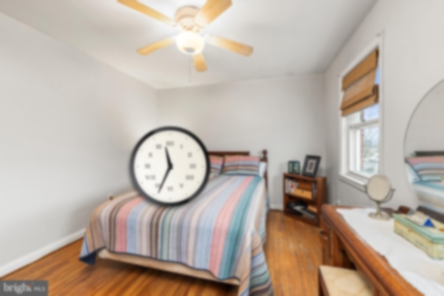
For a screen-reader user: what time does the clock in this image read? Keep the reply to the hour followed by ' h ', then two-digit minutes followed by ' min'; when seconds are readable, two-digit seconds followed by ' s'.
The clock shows 11 h 34 min
